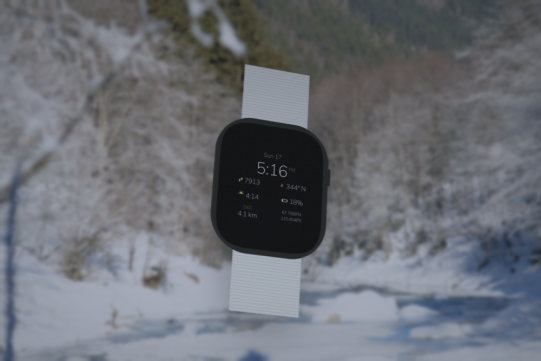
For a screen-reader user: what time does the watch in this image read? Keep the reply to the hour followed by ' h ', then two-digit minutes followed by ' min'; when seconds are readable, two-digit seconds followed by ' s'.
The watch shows 5 h 16 min
